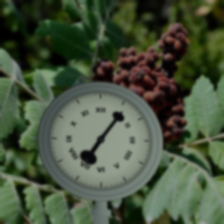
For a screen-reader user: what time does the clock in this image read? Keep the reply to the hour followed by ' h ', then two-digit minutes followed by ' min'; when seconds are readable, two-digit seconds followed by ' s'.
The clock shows 7 h 06 min
